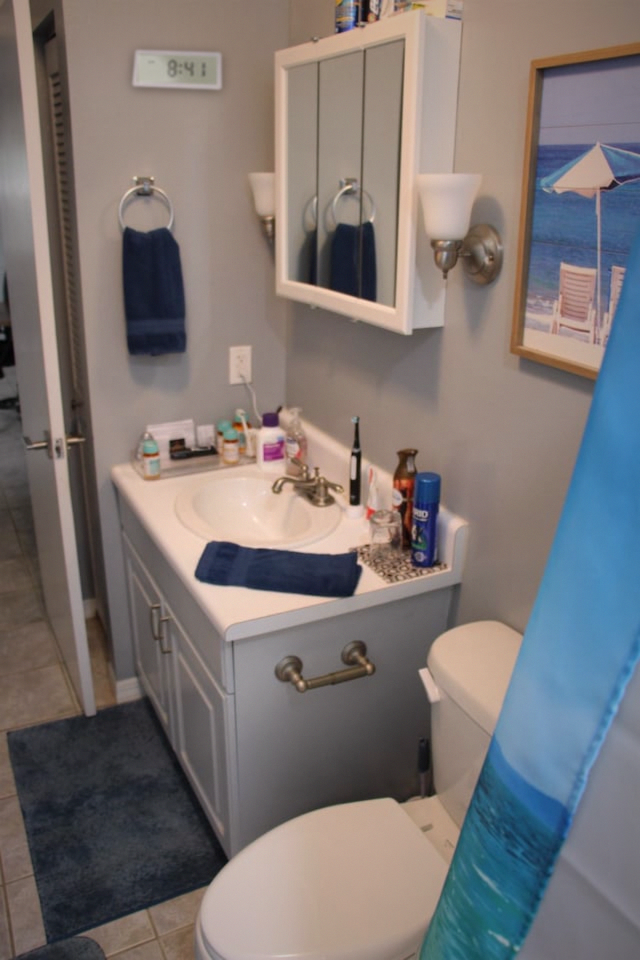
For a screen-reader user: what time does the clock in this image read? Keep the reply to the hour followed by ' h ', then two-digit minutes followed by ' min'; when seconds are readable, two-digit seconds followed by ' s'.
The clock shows 8 h 41 min
